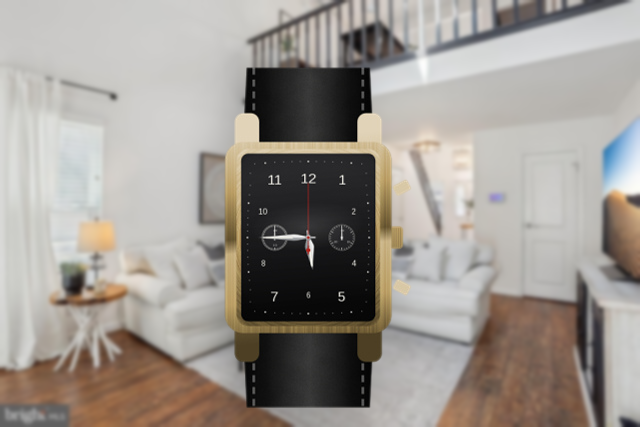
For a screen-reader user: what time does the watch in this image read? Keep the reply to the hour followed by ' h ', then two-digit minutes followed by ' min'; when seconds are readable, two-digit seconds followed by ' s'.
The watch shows 5 h 45 min
